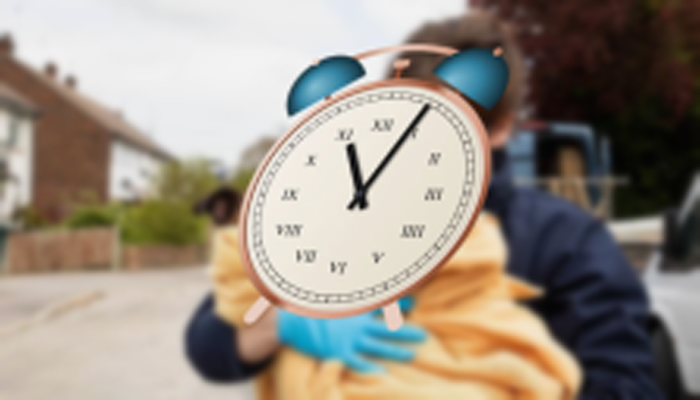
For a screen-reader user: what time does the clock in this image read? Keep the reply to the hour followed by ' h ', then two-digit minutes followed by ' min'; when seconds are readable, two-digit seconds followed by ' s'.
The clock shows 11 h 04 min
